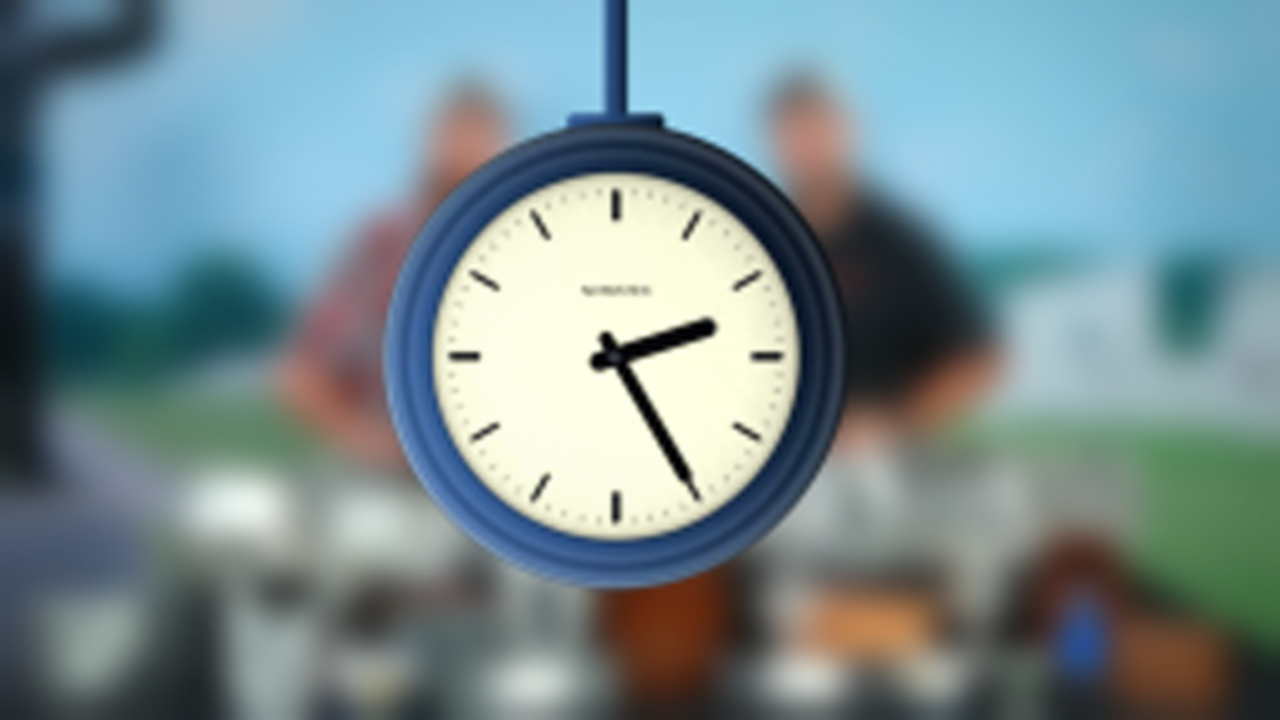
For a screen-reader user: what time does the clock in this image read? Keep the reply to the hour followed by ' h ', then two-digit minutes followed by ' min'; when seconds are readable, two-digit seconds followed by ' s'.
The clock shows 2 h 25 min
